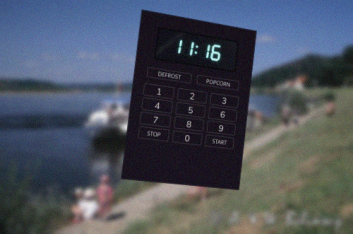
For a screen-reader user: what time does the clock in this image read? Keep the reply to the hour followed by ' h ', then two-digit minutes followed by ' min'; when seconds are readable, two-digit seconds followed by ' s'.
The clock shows 11 h 16 min
